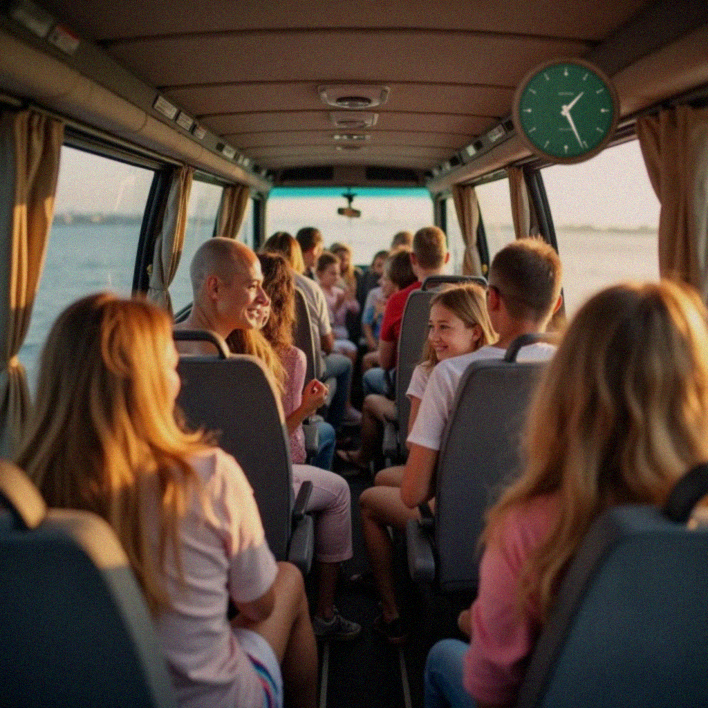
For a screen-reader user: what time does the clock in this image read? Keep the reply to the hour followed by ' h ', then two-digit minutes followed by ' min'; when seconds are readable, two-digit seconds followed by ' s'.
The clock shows 1 h 26 min
